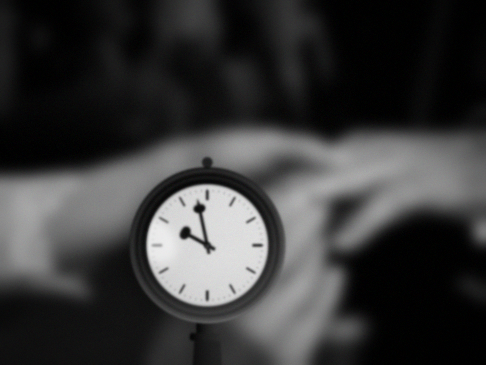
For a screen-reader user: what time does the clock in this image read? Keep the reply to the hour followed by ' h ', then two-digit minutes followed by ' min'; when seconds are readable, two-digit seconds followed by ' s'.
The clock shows 9 h 58 min
